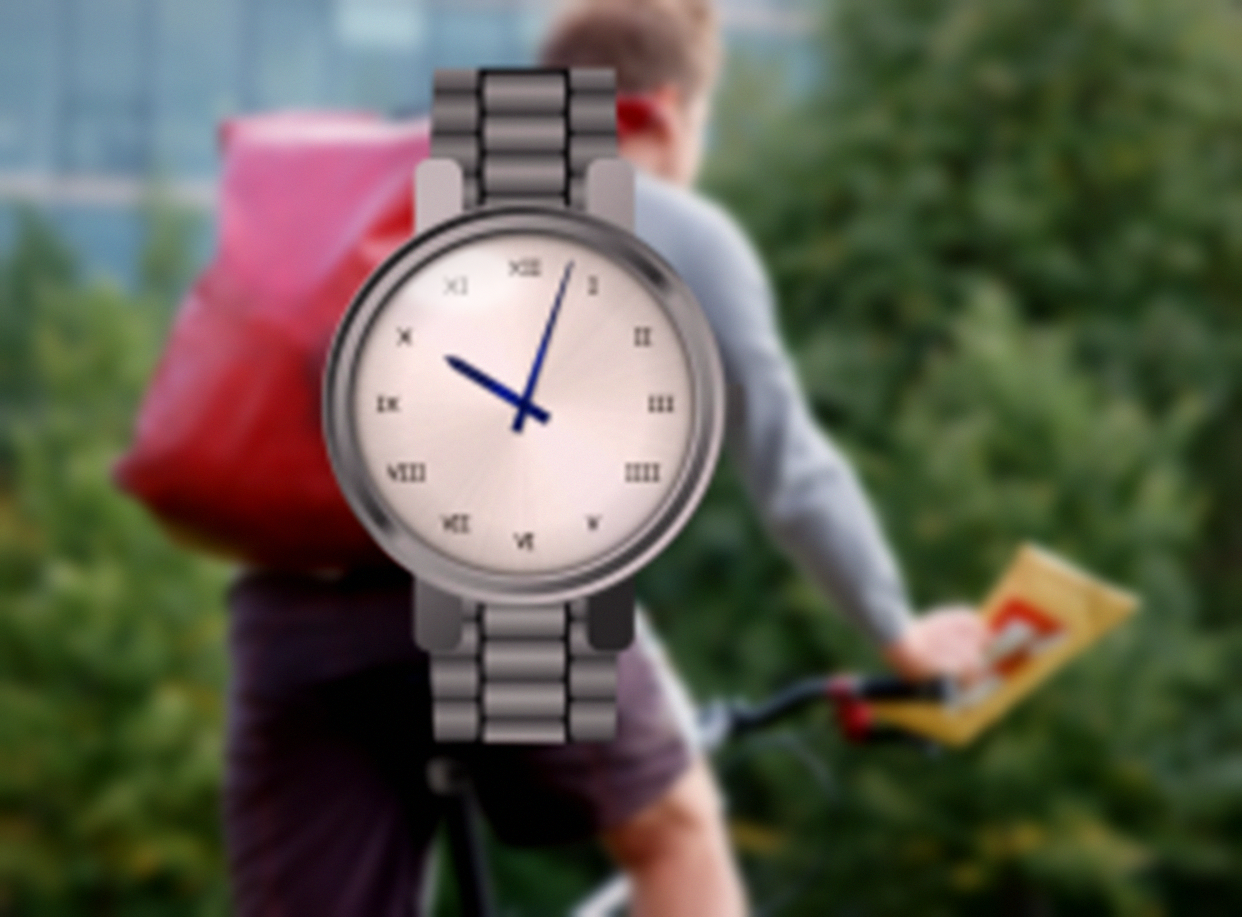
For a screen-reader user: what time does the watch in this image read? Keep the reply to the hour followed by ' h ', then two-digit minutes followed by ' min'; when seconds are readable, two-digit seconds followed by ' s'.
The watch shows 10 h 03 min
